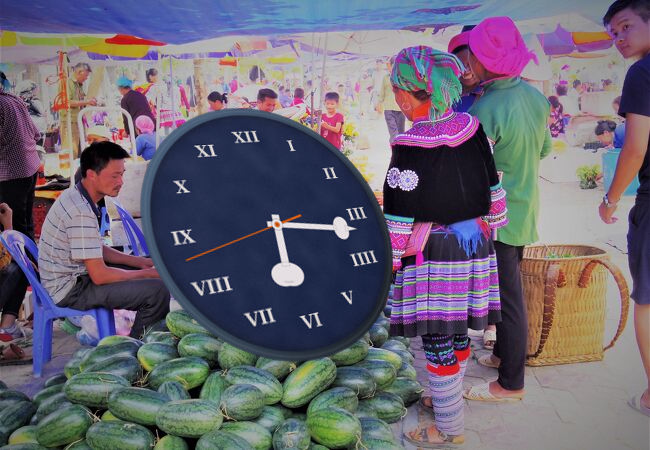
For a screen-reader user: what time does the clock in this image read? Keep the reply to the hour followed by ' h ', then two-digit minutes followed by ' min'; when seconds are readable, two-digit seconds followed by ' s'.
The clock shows 6 h 16 min 43 s
